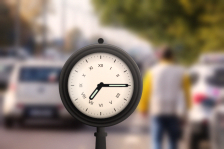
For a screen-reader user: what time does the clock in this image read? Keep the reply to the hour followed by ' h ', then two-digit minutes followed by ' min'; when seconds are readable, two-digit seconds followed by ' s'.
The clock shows 7 h 15 min
